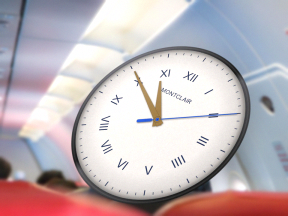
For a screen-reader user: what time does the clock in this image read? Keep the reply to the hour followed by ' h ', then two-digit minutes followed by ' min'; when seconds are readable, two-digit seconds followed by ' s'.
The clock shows 10 h 50 min 10 s
